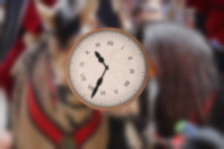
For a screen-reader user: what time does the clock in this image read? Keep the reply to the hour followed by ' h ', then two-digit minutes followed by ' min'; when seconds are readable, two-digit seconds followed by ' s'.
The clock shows 10 h 33 min
